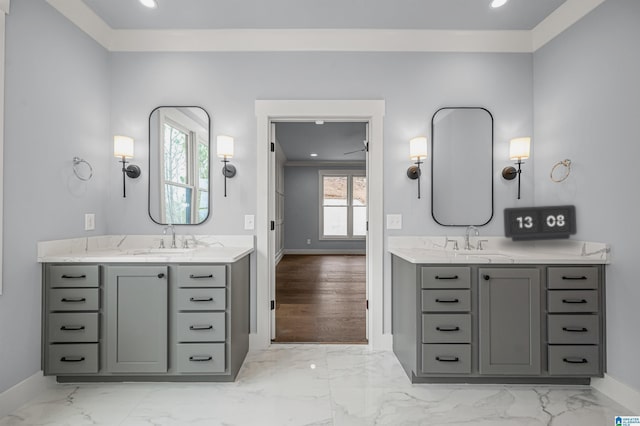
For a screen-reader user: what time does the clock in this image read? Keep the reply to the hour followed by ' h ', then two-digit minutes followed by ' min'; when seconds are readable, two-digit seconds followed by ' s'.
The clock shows 13 h 08 min
